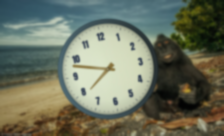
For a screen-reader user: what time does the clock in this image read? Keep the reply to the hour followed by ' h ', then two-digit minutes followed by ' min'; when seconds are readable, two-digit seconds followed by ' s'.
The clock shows 7 h 48 min
